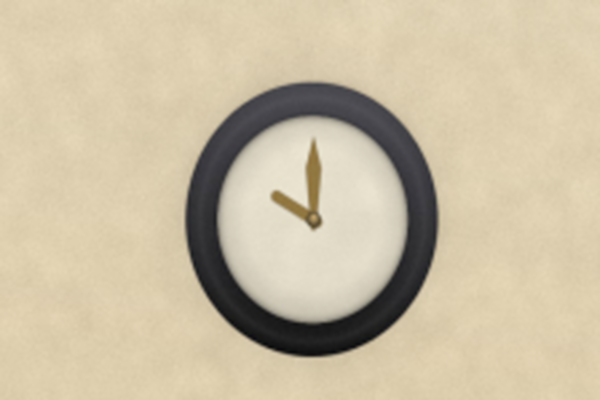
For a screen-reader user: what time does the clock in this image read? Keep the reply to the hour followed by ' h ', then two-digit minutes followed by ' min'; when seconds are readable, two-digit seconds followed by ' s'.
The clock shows 10 h 00 min
